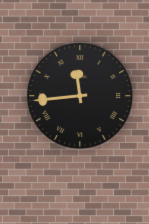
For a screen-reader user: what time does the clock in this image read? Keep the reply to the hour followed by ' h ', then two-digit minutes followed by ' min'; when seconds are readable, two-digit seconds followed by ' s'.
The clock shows 11 h 44 min
